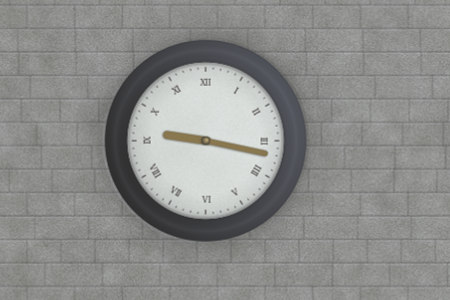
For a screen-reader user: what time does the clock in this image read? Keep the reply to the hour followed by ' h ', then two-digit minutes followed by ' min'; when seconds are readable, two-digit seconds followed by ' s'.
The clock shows 9 h 17 min
